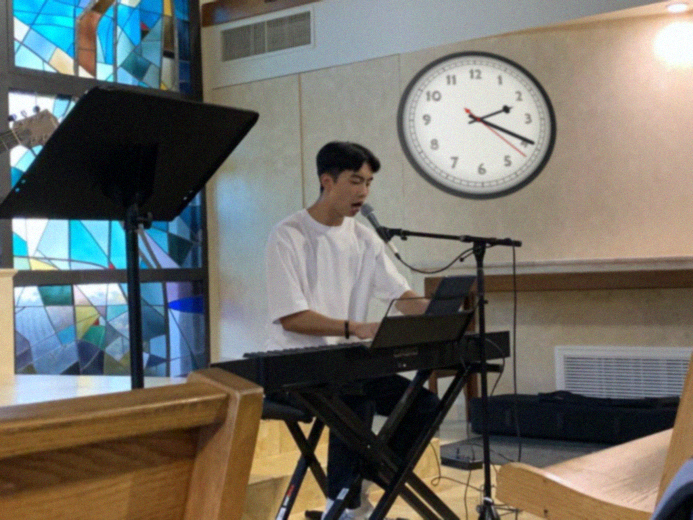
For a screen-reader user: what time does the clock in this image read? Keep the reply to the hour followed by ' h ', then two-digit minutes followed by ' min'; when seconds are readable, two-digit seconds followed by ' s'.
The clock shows 2 h 19 min 22 s
